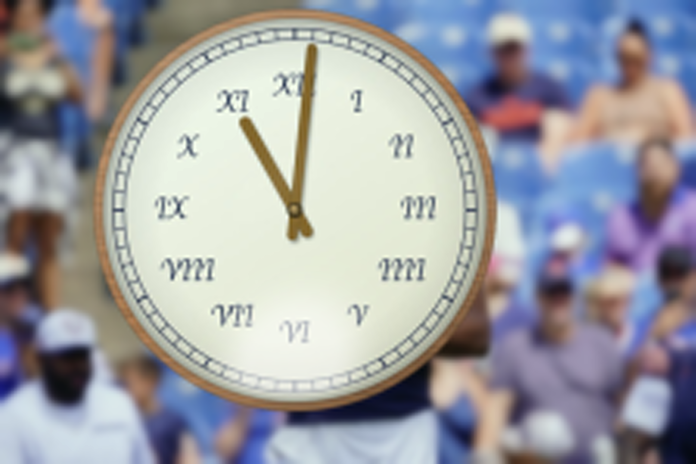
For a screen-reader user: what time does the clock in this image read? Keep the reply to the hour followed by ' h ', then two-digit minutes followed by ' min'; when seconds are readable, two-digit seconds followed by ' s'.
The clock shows 11 h 01 min
